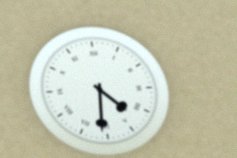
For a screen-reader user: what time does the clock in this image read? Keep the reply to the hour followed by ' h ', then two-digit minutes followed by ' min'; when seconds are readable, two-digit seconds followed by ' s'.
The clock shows 4 h 31 min
